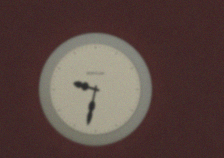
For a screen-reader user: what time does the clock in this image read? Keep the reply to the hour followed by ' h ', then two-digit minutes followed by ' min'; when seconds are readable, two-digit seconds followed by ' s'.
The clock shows 9 h 32 min
